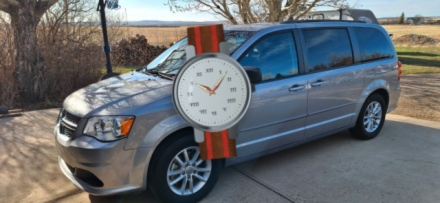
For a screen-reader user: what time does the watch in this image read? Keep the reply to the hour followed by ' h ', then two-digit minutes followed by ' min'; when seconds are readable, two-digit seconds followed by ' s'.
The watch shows 10 h 07 min
